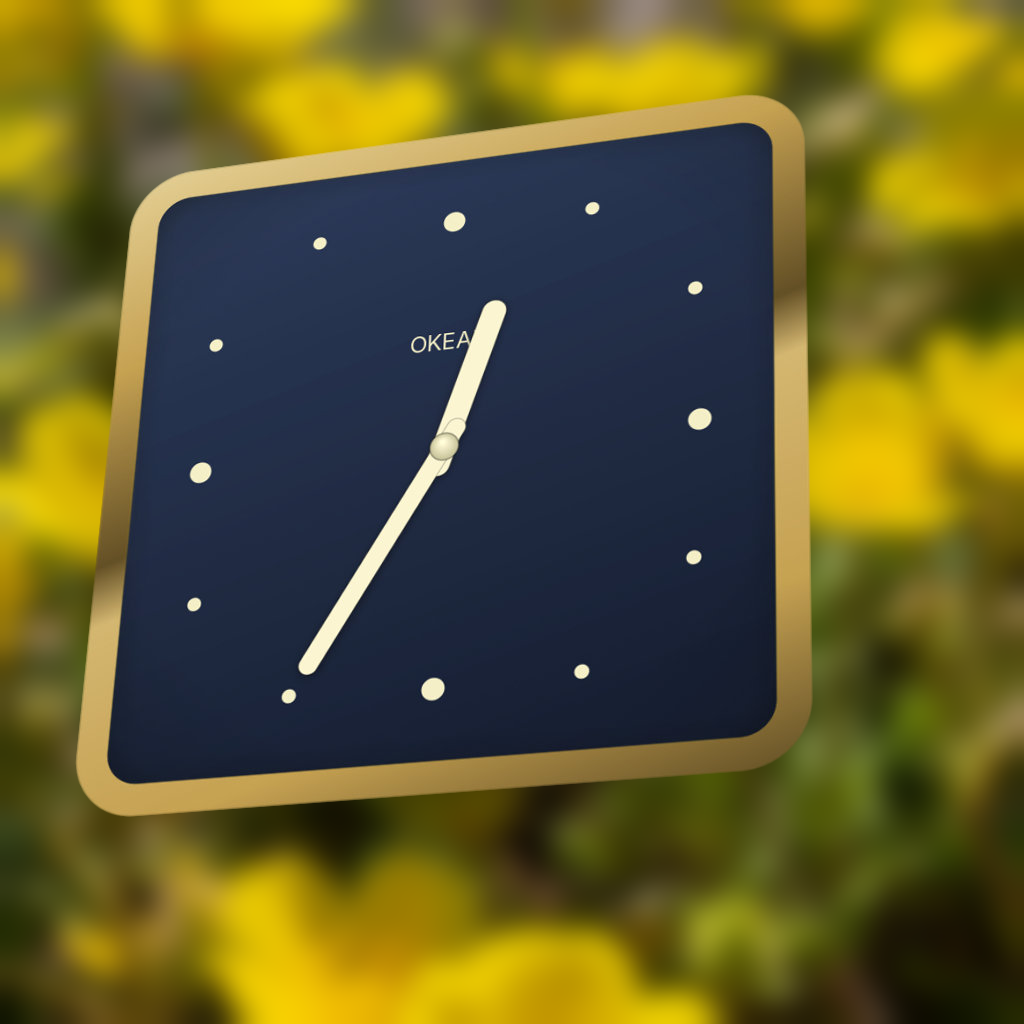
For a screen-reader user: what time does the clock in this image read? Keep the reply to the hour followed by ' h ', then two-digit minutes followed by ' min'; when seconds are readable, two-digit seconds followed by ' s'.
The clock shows 12 h 35 min
